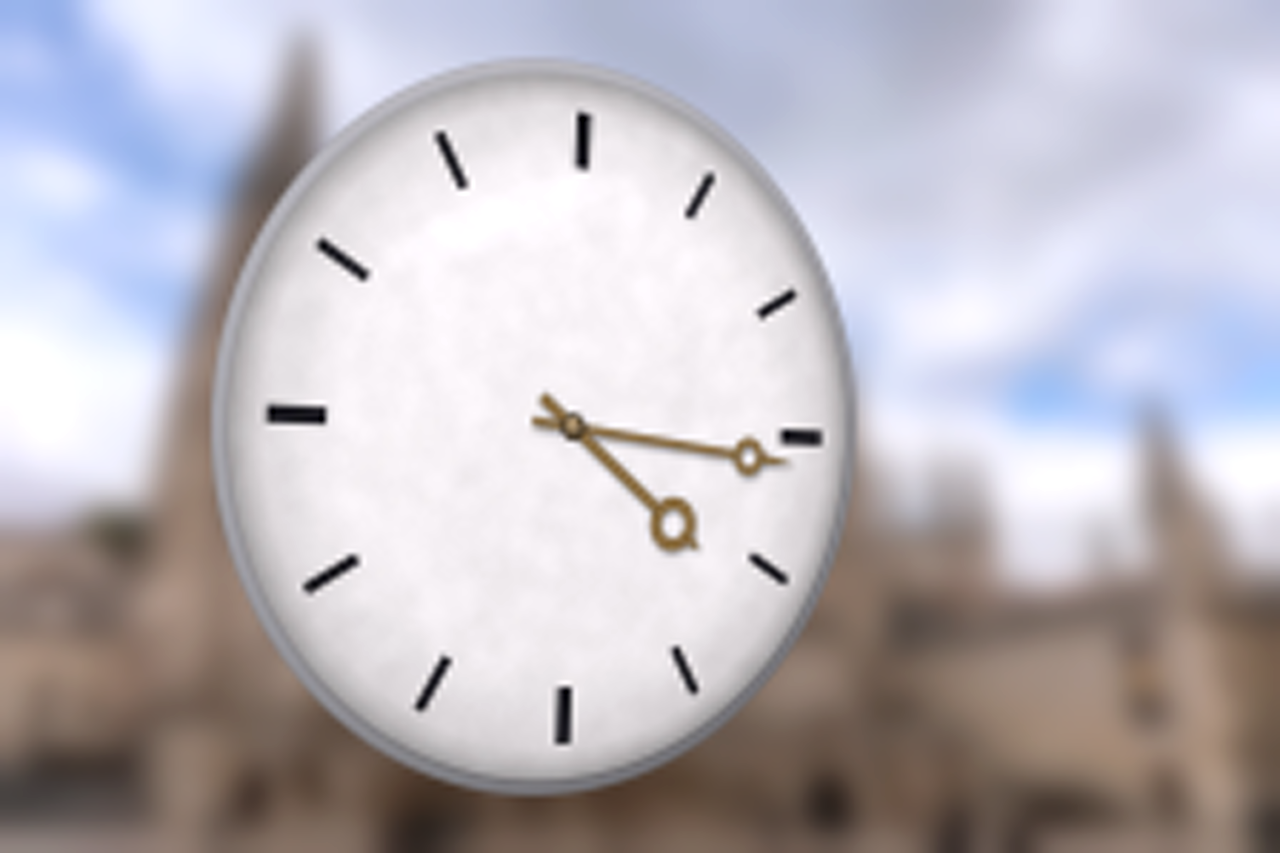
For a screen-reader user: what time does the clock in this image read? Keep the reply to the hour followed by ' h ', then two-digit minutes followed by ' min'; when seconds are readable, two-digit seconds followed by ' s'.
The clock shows 4 h 16 min
